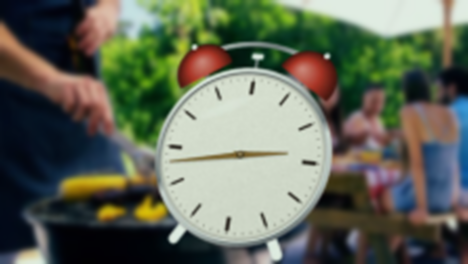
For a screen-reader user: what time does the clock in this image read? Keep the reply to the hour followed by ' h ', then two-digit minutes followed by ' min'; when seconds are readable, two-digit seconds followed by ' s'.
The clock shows 2 h 43 min
